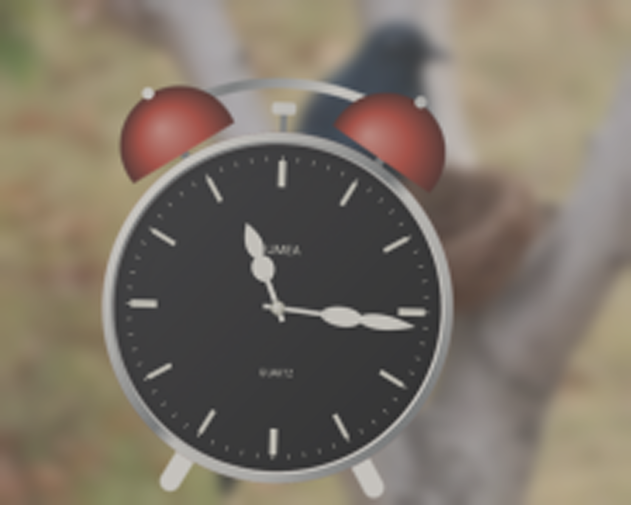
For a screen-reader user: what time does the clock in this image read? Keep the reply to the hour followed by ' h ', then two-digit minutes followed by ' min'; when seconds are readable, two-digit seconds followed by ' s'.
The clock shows 11 h 16 min
